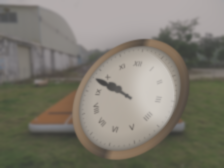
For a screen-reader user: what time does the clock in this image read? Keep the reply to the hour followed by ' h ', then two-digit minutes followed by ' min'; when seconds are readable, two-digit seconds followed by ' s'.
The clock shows 9 h 48 min
